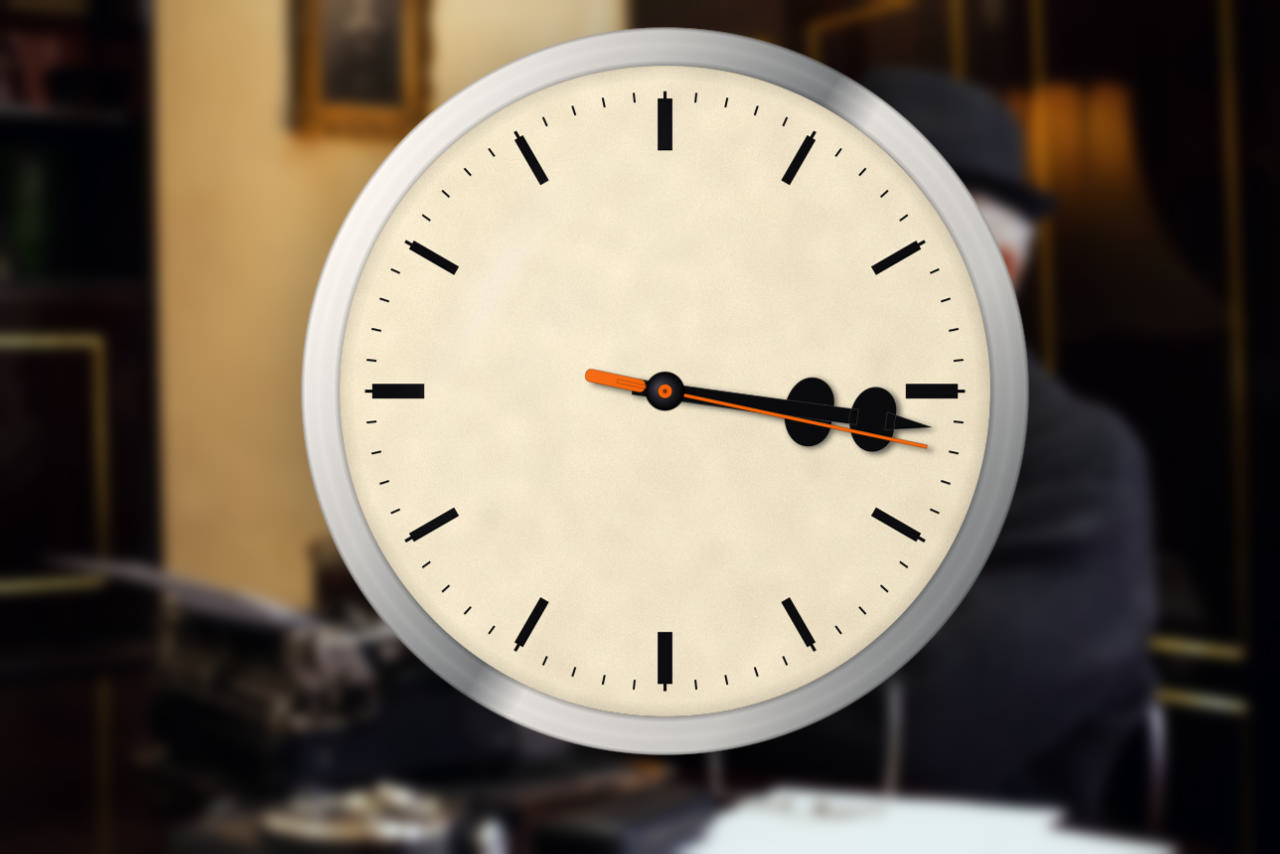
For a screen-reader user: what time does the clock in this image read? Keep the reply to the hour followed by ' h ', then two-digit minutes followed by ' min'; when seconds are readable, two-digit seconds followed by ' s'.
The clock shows 3 h 16 min 17 s
